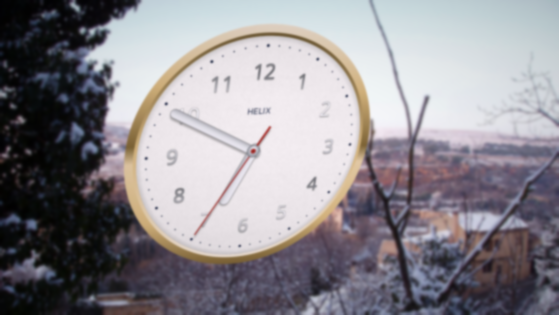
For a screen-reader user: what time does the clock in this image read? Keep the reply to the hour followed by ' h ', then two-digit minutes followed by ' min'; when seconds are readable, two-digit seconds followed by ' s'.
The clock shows 6 h 49 min 35 s
